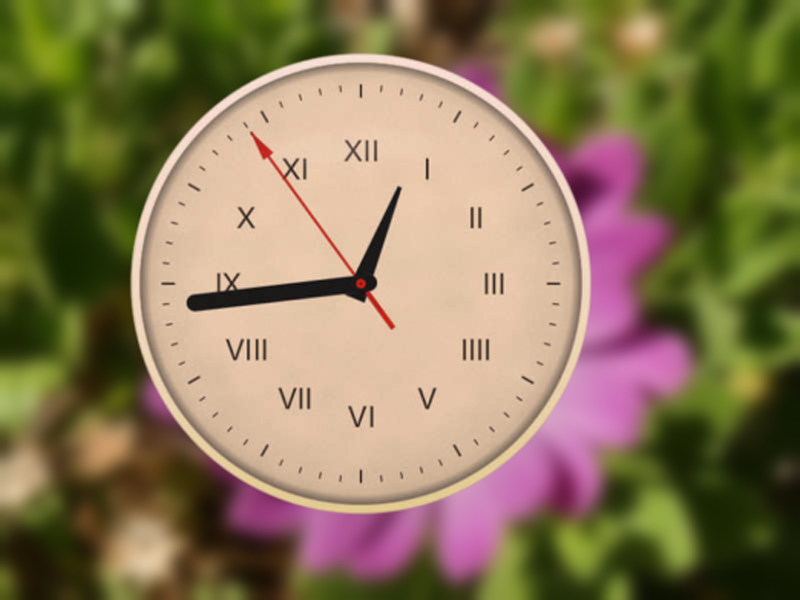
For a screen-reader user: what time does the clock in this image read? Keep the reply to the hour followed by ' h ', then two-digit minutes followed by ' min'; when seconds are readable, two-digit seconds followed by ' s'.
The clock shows 12 h 43 min 54 s
